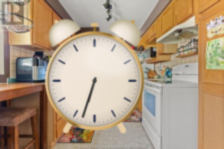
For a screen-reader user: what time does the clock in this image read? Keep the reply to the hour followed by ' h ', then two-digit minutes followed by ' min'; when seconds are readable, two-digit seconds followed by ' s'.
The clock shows 6 h 33 min
